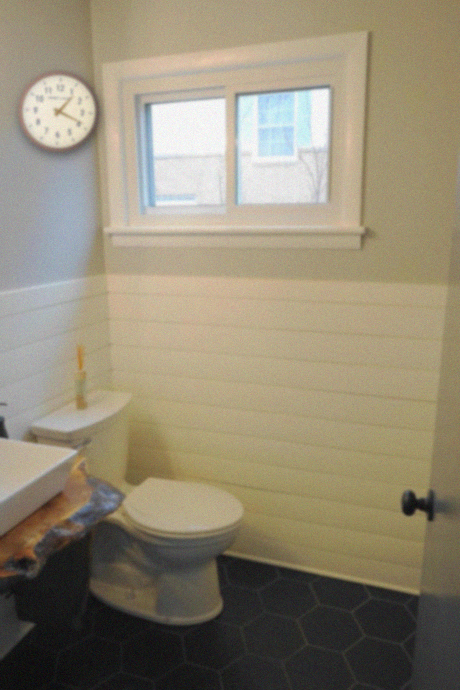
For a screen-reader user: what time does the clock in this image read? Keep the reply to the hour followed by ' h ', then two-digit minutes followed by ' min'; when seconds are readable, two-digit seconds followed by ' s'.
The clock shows 1 h 19 min
